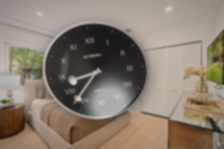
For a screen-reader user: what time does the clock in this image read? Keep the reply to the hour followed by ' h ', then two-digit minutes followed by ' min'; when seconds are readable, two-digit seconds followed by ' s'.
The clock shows 8 h 37 min
